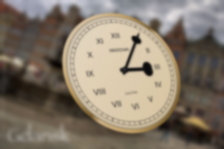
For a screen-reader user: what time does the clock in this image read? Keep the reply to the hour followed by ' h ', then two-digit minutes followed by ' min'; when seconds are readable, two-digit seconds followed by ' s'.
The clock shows 3 h 06 min
